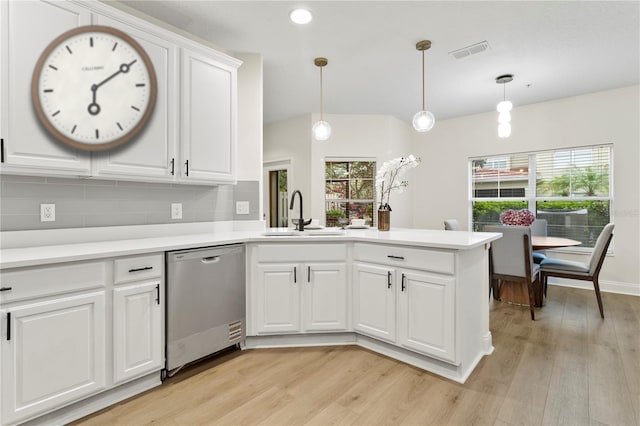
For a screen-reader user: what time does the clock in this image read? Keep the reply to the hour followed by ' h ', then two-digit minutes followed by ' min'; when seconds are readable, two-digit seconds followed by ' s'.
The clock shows 6 h 10 min
